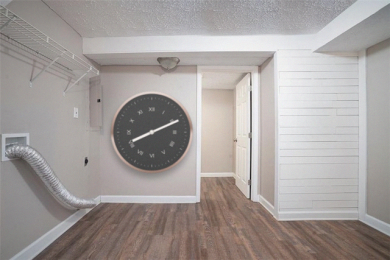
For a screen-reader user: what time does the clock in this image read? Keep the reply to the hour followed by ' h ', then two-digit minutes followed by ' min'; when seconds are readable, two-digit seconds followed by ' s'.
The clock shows 8 h 11 min
